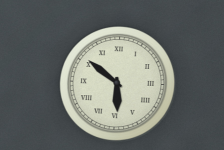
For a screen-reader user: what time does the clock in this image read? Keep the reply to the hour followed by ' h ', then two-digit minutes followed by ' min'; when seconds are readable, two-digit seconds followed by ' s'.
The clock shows 5 h 51 min
